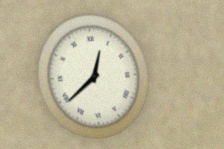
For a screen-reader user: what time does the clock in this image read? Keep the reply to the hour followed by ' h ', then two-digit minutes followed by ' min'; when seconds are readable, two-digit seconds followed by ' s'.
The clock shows 12 h 39 min
